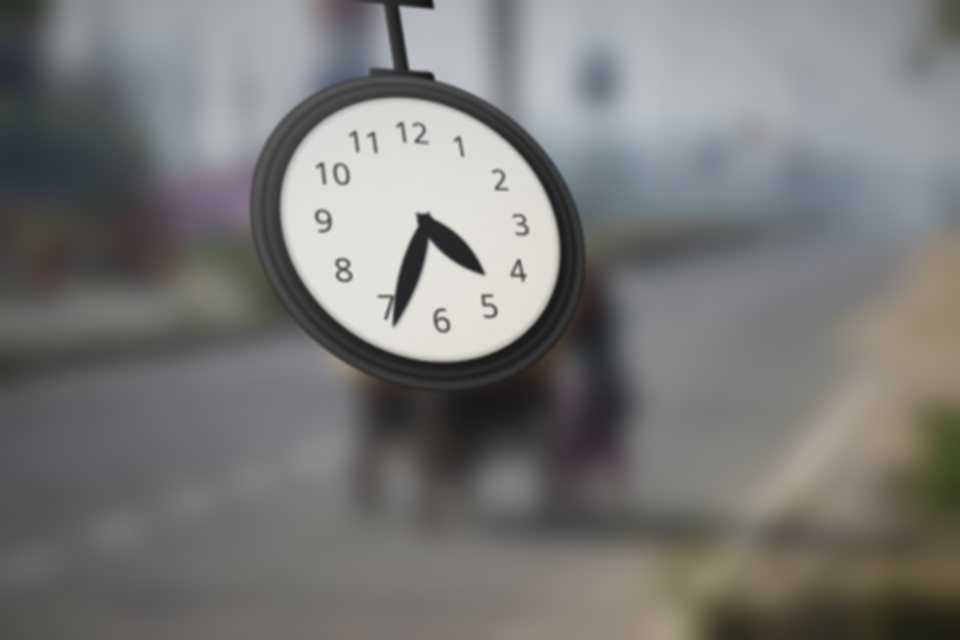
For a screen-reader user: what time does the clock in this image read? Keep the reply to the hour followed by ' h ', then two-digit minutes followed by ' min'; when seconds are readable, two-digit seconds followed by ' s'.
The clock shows 4 h 34 min
